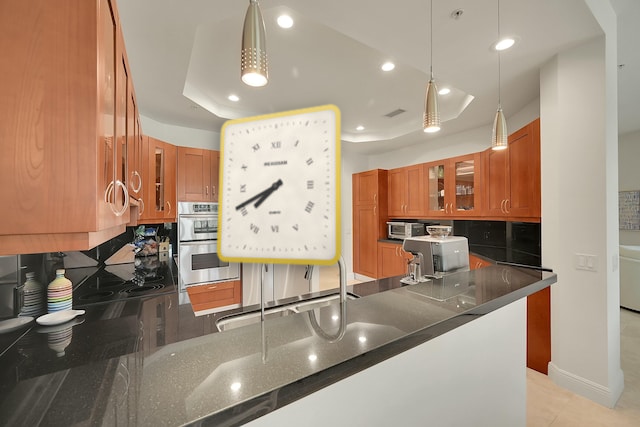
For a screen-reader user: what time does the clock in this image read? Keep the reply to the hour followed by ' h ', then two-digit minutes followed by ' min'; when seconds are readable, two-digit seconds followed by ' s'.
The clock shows 7 h 41 min
